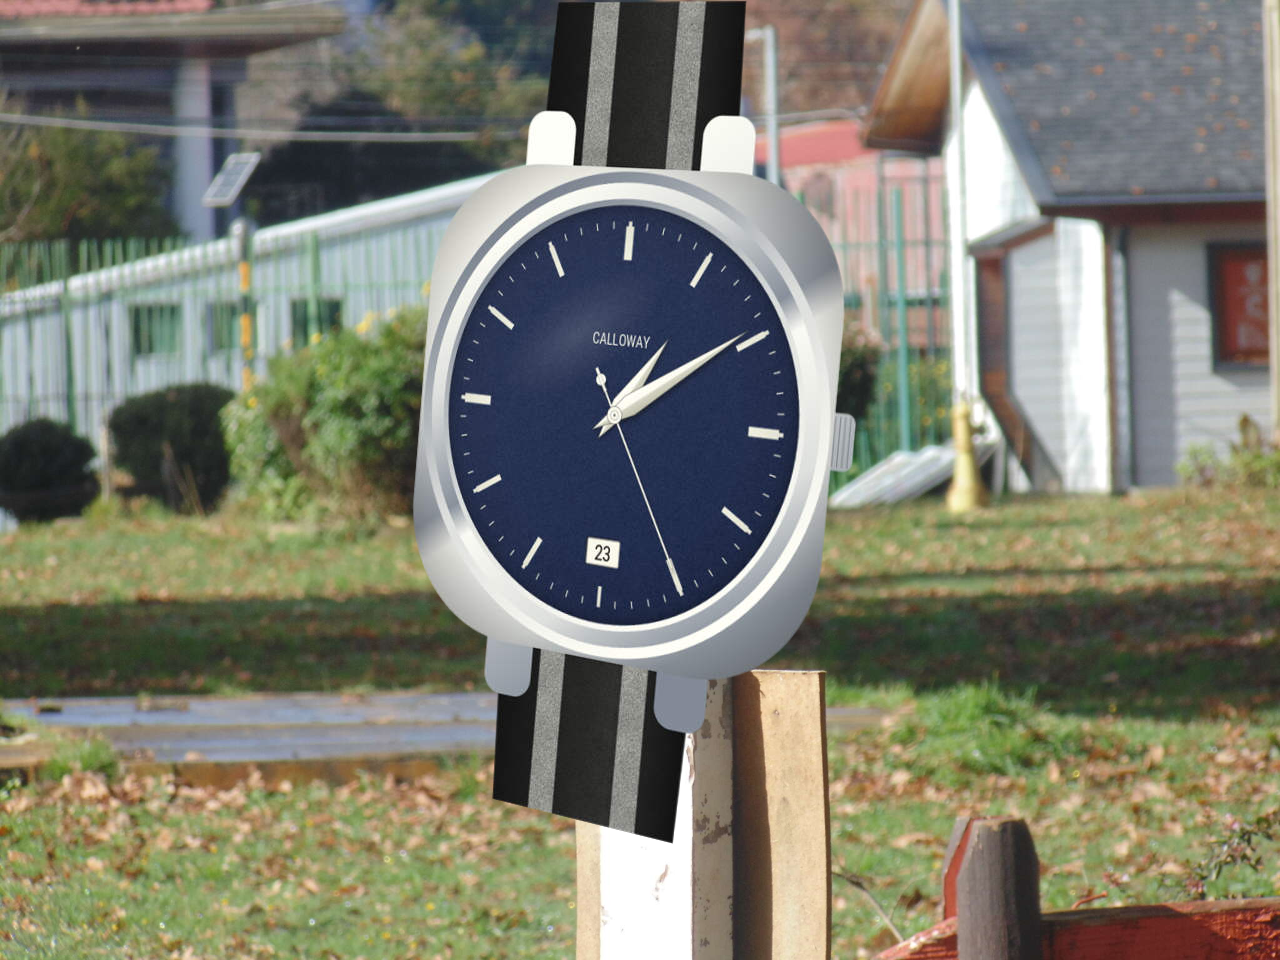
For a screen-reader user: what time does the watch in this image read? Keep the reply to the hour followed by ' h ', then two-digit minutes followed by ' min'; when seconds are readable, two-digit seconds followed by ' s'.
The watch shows 1 h 09 min 25 s
